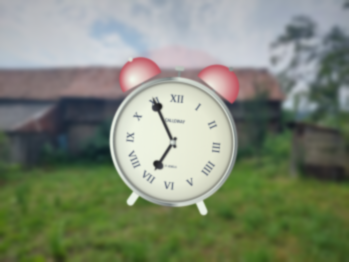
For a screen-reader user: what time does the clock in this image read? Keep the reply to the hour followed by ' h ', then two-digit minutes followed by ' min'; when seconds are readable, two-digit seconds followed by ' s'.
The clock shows 6 h 55 min
